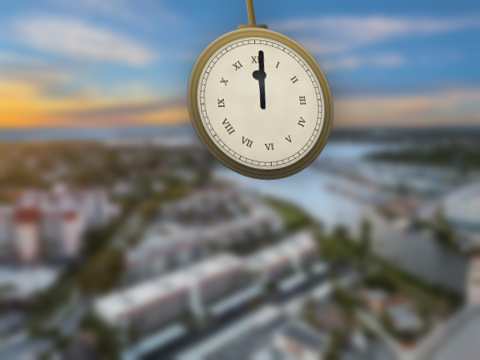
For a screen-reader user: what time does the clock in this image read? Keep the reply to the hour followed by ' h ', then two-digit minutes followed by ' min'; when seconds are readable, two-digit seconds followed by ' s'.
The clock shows 12 h 01 min
